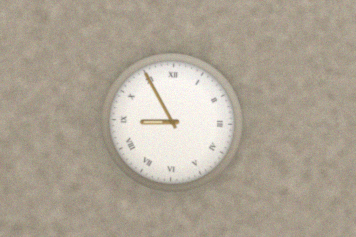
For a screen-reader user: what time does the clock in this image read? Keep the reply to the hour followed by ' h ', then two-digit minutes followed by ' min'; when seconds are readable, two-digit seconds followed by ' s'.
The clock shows 8 h 55 min
